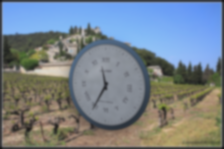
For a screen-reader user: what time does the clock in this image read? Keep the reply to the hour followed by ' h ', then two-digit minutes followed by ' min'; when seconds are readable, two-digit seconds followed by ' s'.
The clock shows 11 h 35 min
